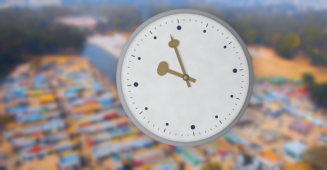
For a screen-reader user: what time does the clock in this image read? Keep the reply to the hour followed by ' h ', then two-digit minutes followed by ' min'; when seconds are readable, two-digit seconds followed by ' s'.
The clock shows 9 h 58 min
